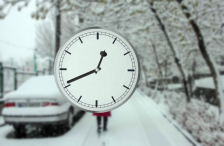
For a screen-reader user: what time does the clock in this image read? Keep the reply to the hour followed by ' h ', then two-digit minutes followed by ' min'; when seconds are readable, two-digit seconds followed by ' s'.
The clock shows 12 h 41 min
